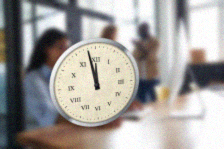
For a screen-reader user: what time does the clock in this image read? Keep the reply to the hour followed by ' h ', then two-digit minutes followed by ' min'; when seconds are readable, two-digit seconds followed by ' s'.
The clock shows 11 h 58 min
